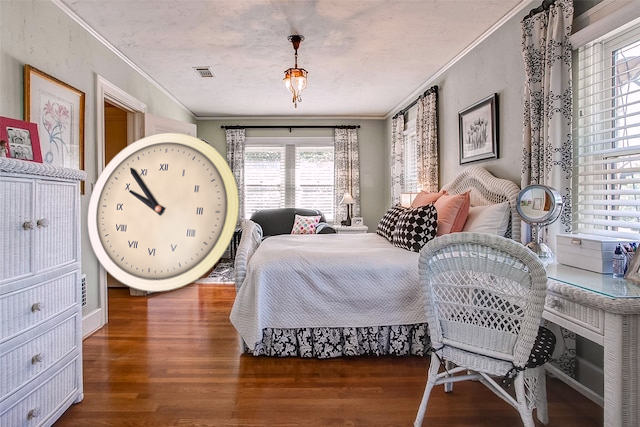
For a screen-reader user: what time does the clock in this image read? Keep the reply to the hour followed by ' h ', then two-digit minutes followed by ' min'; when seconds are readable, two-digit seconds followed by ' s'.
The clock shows 9 h 53 min
